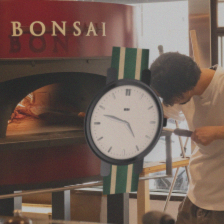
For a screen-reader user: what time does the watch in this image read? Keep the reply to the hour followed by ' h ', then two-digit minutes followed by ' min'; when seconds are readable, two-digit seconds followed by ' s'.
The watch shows 4 h 48 min
